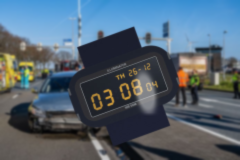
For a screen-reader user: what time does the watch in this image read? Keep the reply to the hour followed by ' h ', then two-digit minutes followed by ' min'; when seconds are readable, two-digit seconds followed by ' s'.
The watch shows 3 h 08 min
